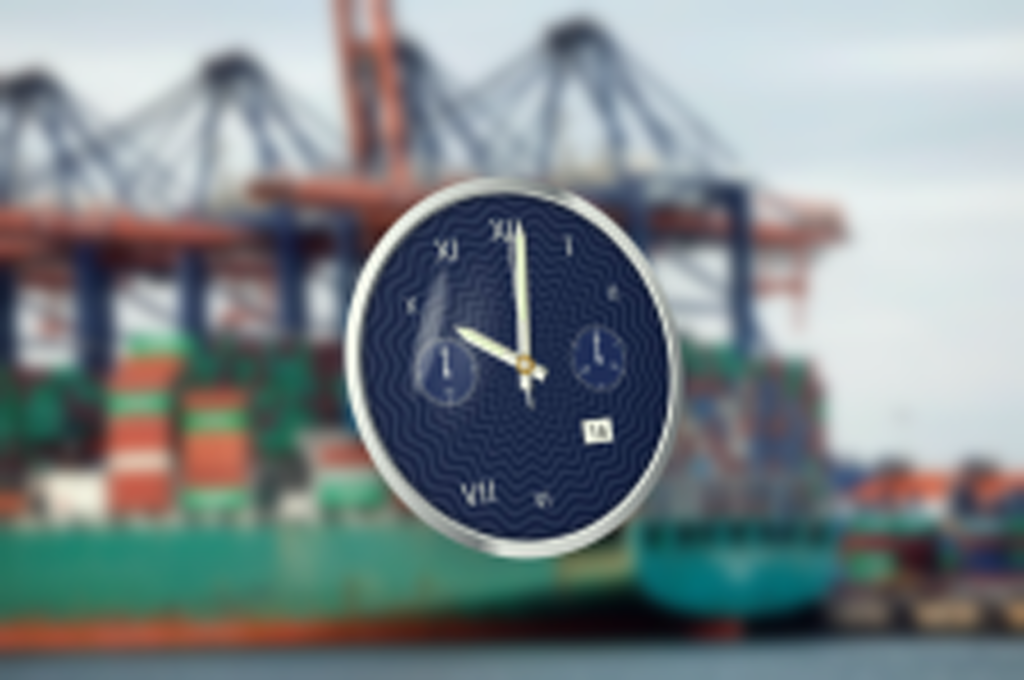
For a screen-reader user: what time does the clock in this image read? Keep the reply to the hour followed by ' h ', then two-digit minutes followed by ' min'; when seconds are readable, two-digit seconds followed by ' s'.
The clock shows 10 h 01 min
